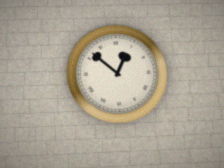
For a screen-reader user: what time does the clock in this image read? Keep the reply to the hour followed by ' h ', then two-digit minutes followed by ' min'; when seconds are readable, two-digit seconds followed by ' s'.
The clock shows 12 h 52 min
